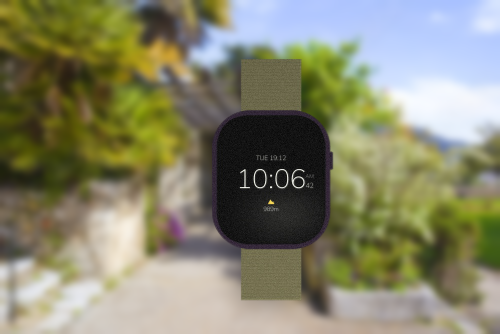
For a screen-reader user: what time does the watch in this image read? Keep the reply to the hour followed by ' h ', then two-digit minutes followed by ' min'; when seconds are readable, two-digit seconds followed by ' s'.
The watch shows 10 h 06 min
